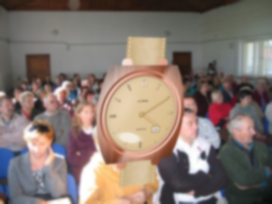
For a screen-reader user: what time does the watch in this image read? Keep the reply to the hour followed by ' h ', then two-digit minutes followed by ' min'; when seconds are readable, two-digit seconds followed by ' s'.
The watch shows 4 h 10 min
